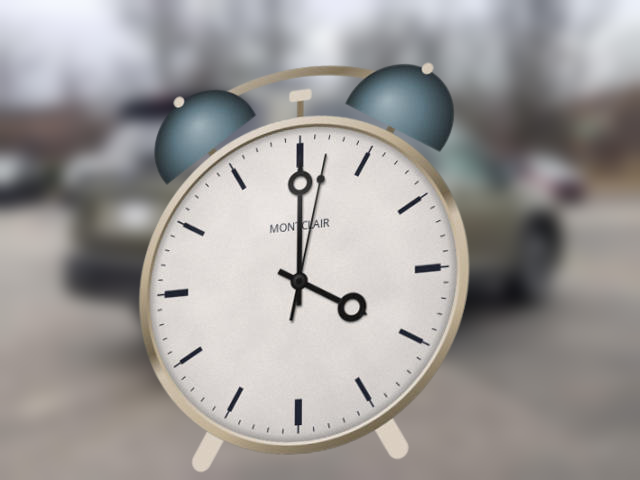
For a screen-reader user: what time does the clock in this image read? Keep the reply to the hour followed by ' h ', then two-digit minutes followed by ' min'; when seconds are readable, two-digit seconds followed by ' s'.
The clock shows 4 h 00 min 02 s
